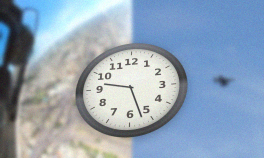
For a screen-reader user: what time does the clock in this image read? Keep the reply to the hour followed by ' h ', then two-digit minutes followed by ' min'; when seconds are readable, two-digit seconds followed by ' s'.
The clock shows 9 h 27 min
